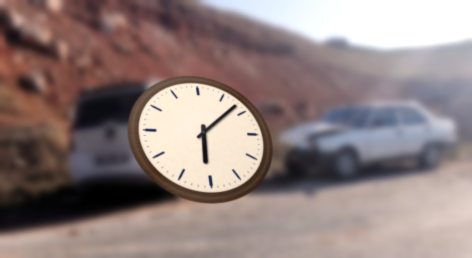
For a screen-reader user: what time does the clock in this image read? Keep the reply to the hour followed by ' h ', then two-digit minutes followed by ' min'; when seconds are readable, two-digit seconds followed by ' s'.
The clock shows 6 h 08 min
